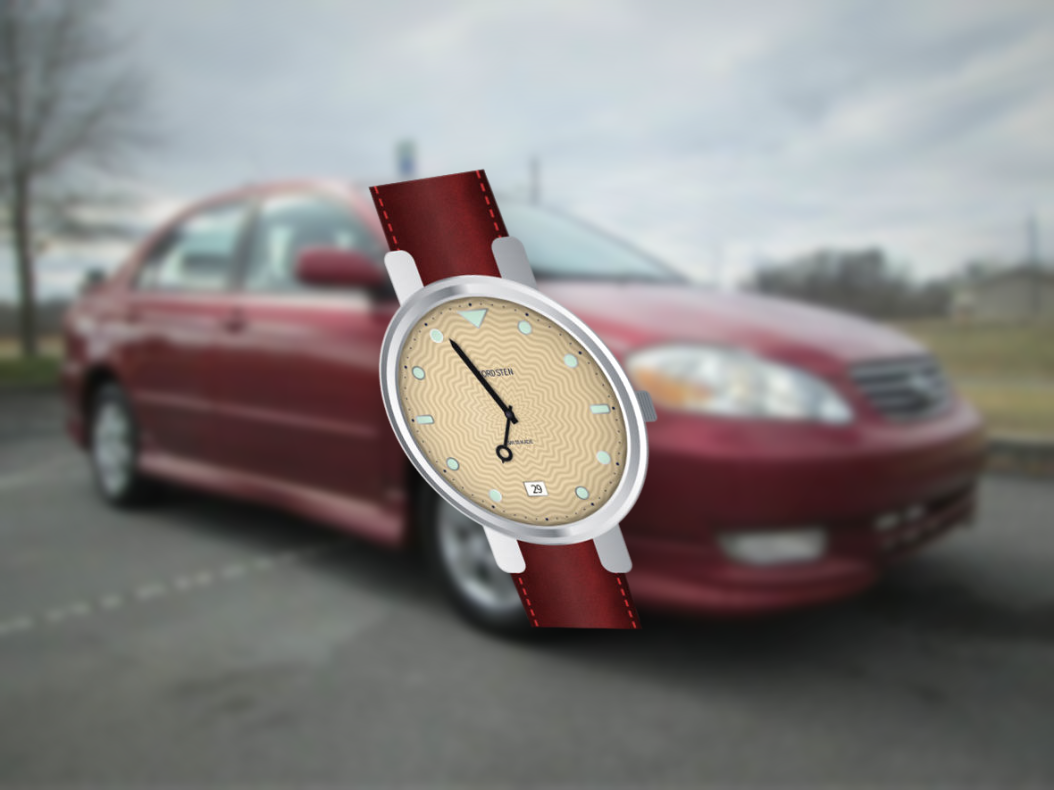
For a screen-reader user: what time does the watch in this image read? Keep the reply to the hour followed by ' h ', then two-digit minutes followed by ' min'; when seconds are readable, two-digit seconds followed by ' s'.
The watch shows 6 h 56 min
